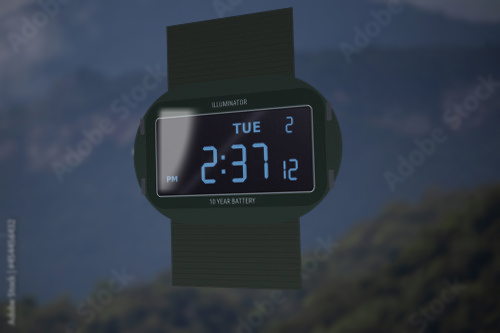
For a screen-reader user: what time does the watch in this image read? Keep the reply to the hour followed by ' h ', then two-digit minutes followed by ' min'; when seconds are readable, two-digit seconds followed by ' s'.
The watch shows 2 h 37 min 12 s
